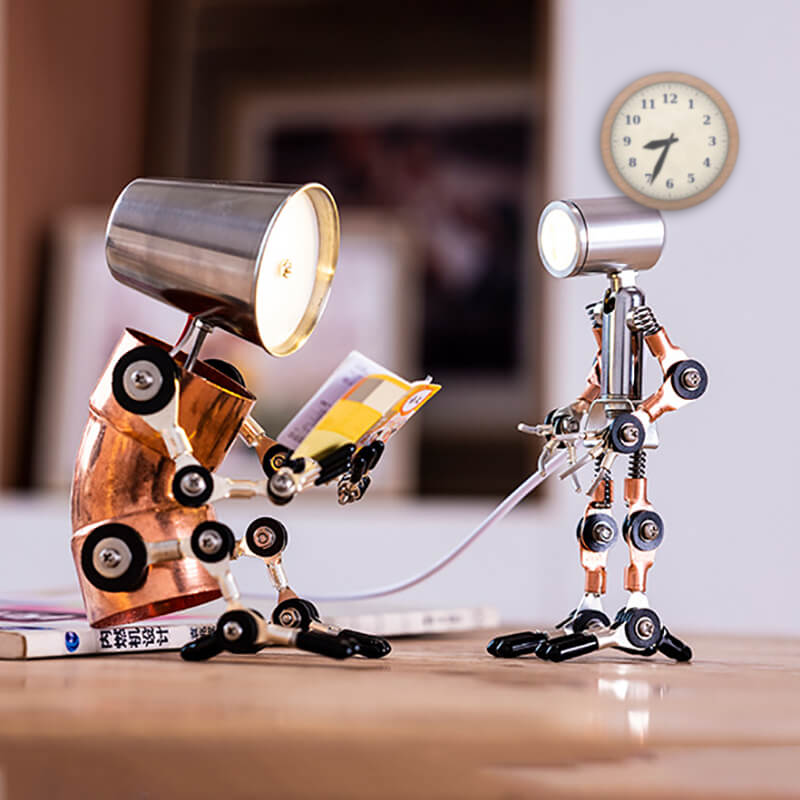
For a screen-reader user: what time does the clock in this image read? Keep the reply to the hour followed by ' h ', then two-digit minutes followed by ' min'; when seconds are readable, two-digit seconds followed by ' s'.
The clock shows 8 h 34 min
